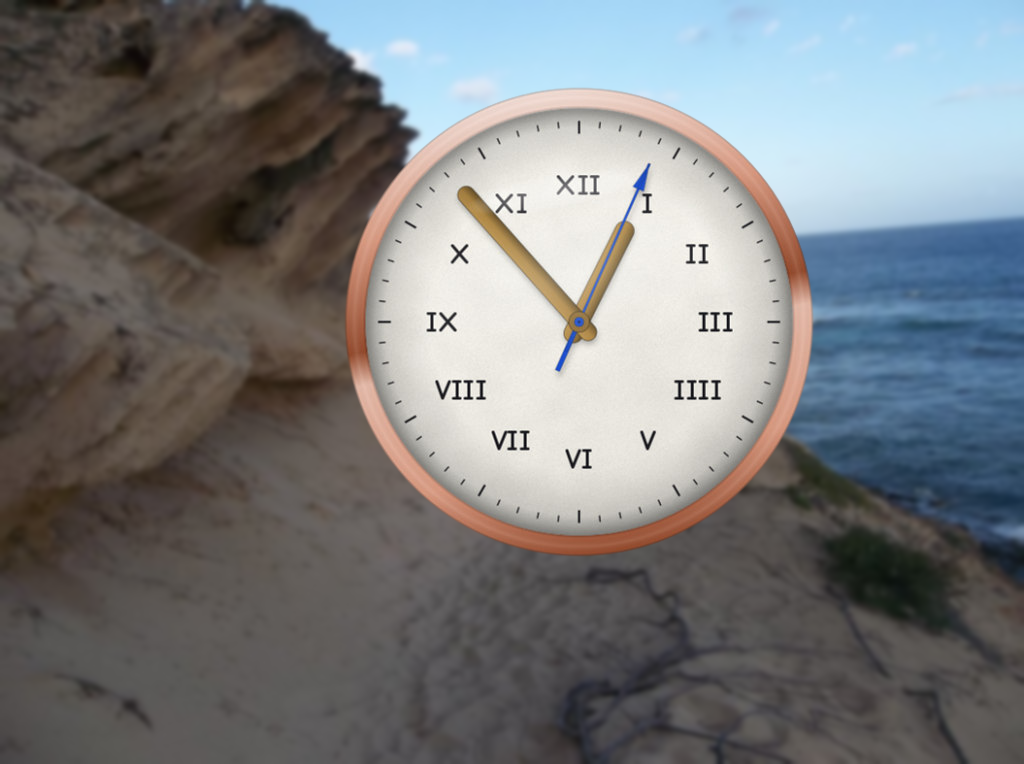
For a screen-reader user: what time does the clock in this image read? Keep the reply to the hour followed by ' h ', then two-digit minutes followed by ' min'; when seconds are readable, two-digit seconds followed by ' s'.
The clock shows 12 h 53 min 04 s
